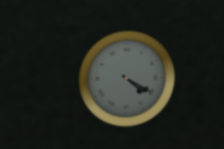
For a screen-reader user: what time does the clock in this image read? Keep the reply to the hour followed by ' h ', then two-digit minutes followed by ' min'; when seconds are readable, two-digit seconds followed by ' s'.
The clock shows 4 h 20 min
